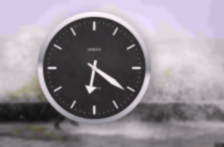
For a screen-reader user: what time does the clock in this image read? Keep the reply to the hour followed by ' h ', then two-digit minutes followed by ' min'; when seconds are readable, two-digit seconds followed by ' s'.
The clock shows 6 h 21 min
